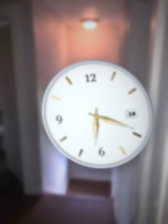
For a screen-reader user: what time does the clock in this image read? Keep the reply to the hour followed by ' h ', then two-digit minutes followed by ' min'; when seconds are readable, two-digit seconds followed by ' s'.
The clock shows 6 h 19 min
